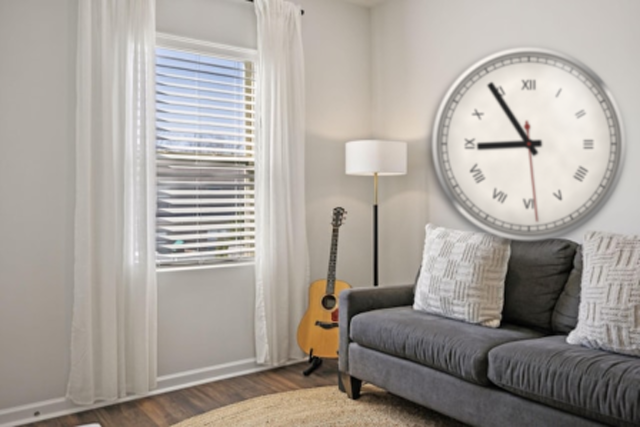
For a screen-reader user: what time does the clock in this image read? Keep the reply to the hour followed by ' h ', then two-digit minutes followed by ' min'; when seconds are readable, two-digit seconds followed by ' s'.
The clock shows 8 h 54 min 29 s
